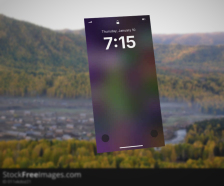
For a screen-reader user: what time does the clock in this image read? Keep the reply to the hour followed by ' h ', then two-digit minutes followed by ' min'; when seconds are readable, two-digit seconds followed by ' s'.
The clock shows 7 h 15 min
